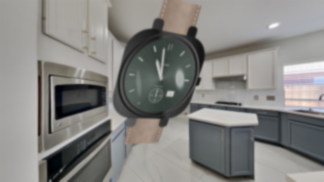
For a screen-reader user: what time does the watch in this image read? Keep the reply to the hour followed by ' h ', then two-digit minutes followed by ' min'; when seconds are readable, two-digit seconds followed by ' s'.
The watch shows 10 h 58 min
